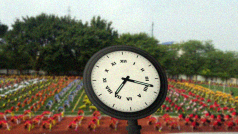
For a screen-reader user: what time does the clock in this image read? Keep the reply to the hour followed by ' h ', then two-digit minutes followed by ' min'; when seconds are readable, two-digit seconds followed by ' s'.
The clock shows 7 h 18 min
